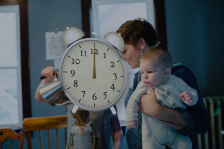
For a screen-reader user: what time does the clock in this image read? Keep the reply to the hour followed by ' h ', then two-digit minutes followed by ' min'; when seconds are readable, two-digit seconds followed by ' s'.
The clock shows 12 h 00 min
